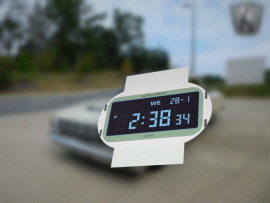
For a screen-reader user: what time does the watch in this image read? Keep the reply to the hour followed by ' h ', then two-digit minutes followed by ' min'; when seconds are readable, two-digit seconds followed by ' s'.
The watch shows 2 h 38 min 34 s
